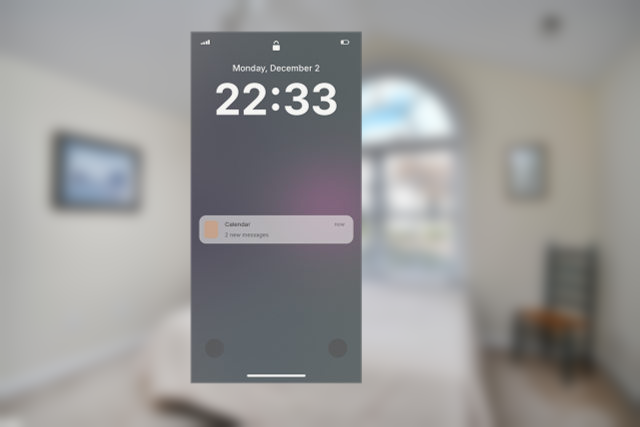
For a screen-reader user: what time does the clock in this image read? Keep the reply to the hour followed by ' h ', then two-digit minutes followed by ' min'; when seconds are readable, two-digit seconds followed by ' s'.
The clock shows 22 h 33 min
